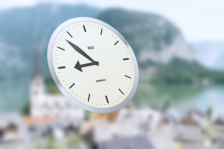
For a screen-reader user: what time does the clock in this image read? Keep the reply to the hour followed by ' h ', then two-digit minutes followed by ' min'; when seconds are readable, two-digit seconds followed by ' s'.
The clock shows 8 h 53 min
